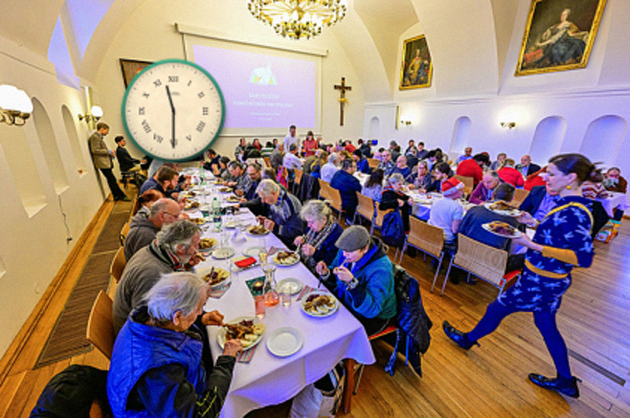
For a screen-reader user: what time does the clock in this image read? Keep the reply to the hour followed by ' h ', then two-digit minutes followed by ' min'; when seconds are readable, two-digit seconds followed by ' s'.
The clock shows 11 h 30 min
